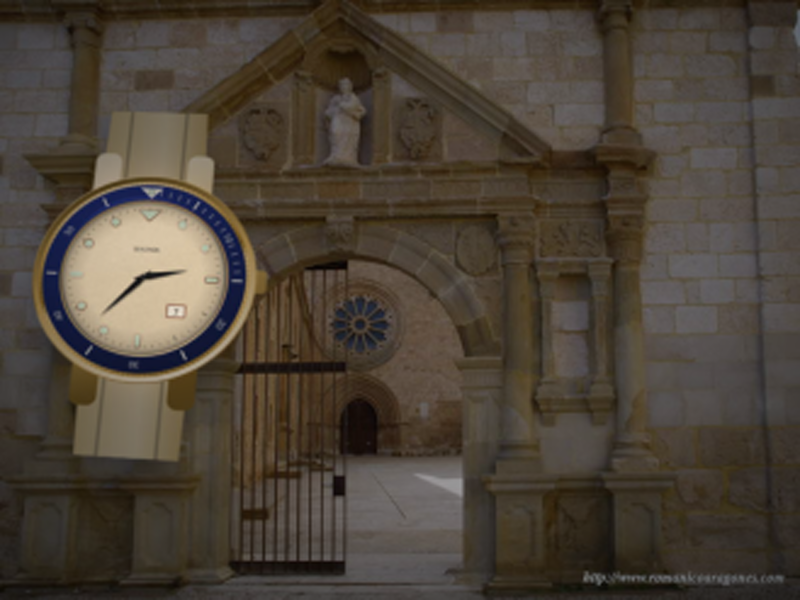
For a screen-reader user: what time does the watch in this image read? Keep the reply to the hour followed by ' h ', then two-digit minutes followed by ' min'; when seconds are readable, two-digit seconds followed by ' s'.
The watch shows 2 h 37 min
